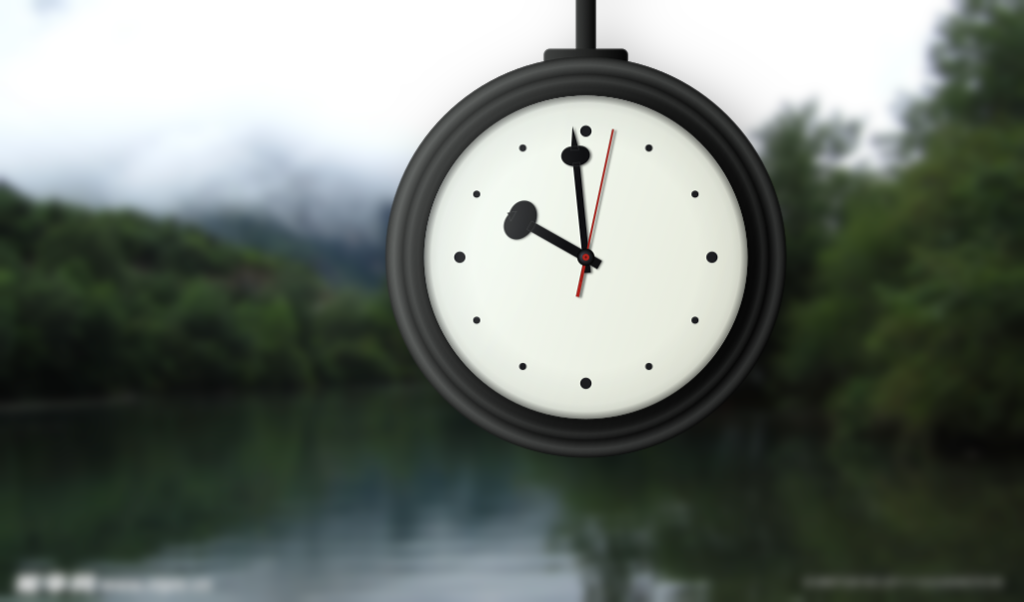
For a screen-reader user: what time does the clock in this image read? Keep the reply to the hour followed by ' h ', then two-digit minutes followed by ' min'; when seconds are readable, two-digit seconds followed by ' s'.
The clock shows 9 h 59 min 02 s
